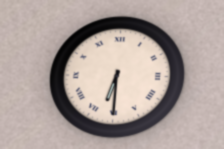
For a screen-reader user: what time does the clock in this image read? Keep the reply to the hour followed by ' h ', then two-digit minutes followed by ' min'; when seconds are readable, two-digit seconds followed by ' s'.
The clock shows 6 h 30 min
